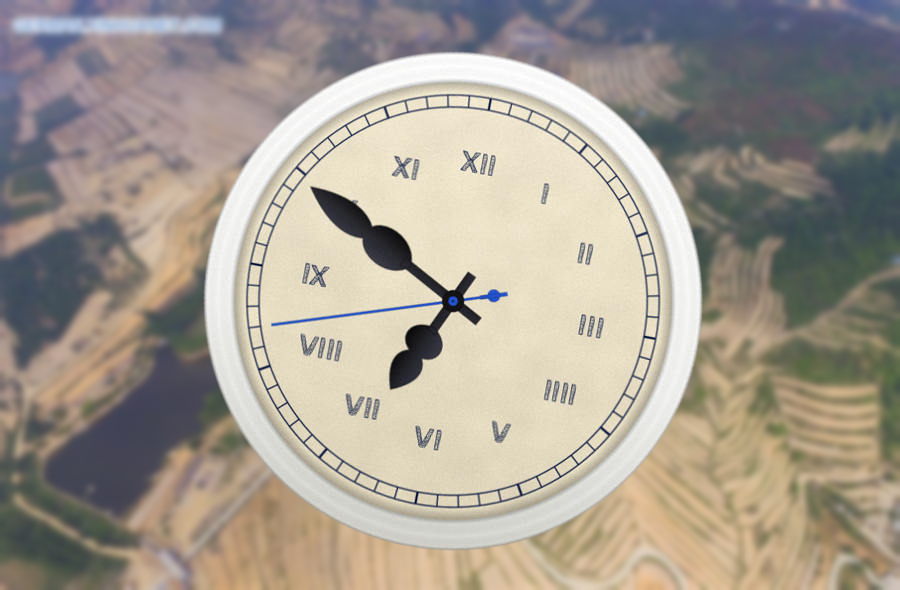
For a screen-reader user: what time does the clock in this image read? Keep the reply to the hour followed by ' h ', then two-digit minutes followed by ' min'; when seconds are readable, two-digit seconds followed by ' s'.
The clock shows 6 h 49 min 42 s
